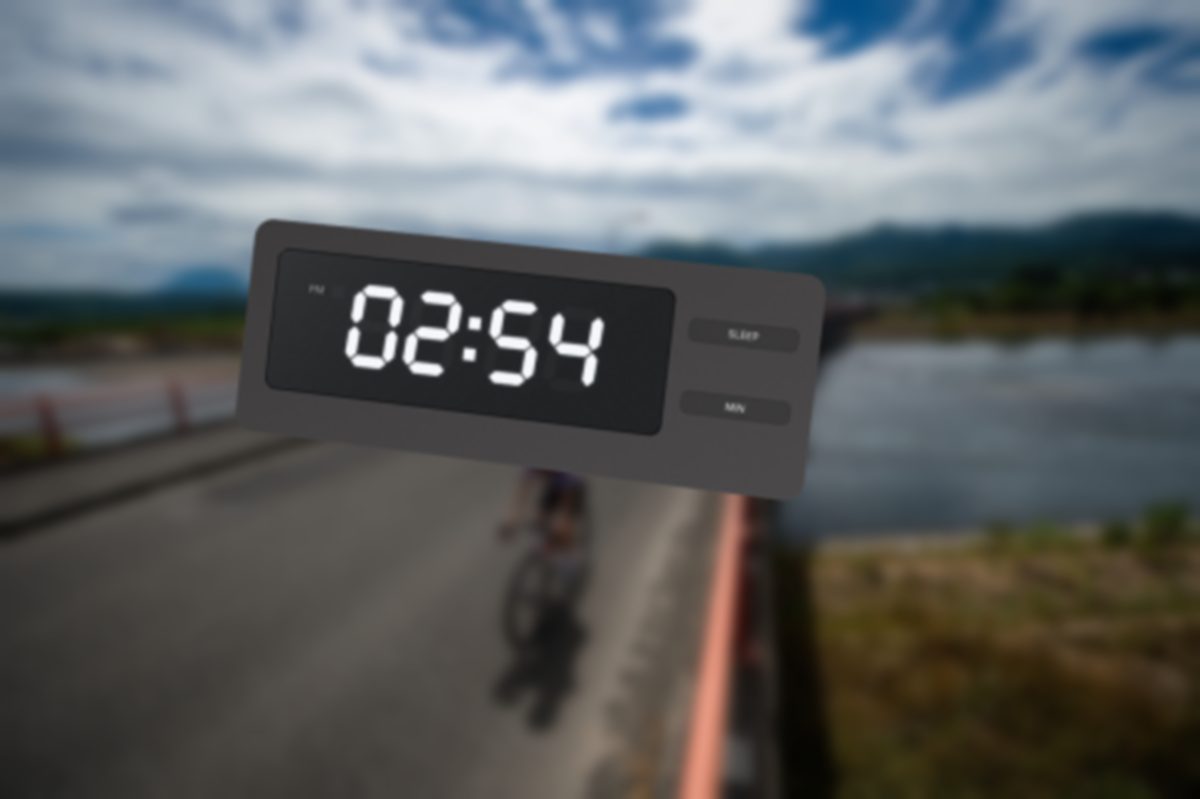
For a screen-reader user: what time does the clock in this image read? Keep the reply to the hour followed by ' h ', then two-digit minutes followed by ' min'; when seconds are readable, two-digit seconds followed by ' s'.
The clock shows 2 h 54 min
